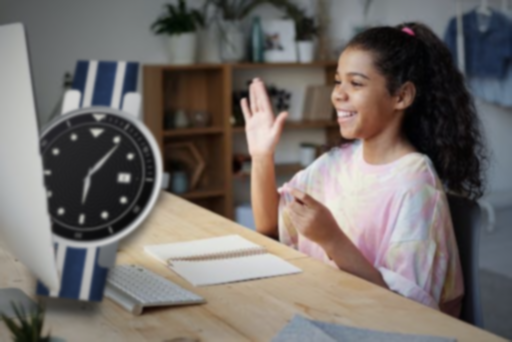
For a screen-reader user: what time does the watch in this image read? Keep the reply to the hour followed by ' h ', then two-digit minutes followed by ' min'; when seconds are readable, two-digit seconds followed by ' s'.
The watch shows 6 h 06 min
